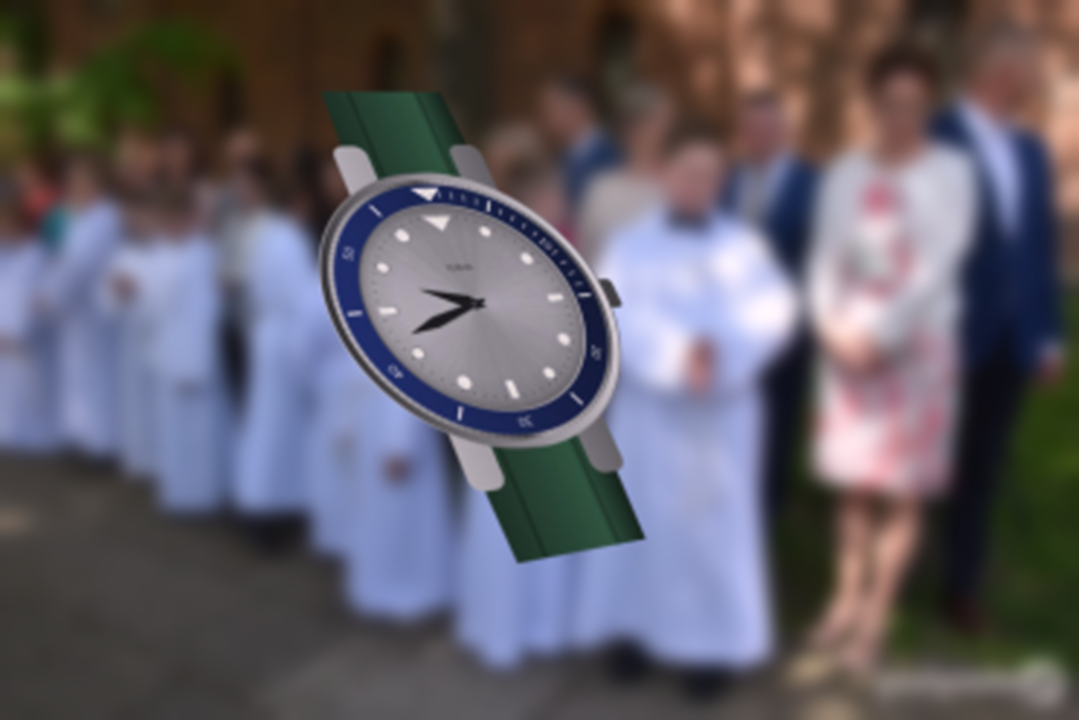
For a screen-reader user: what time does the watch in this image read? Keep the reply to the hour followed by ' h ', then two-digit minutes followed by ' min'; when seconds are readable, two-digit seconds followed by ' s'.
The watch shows 9 h 42 min
